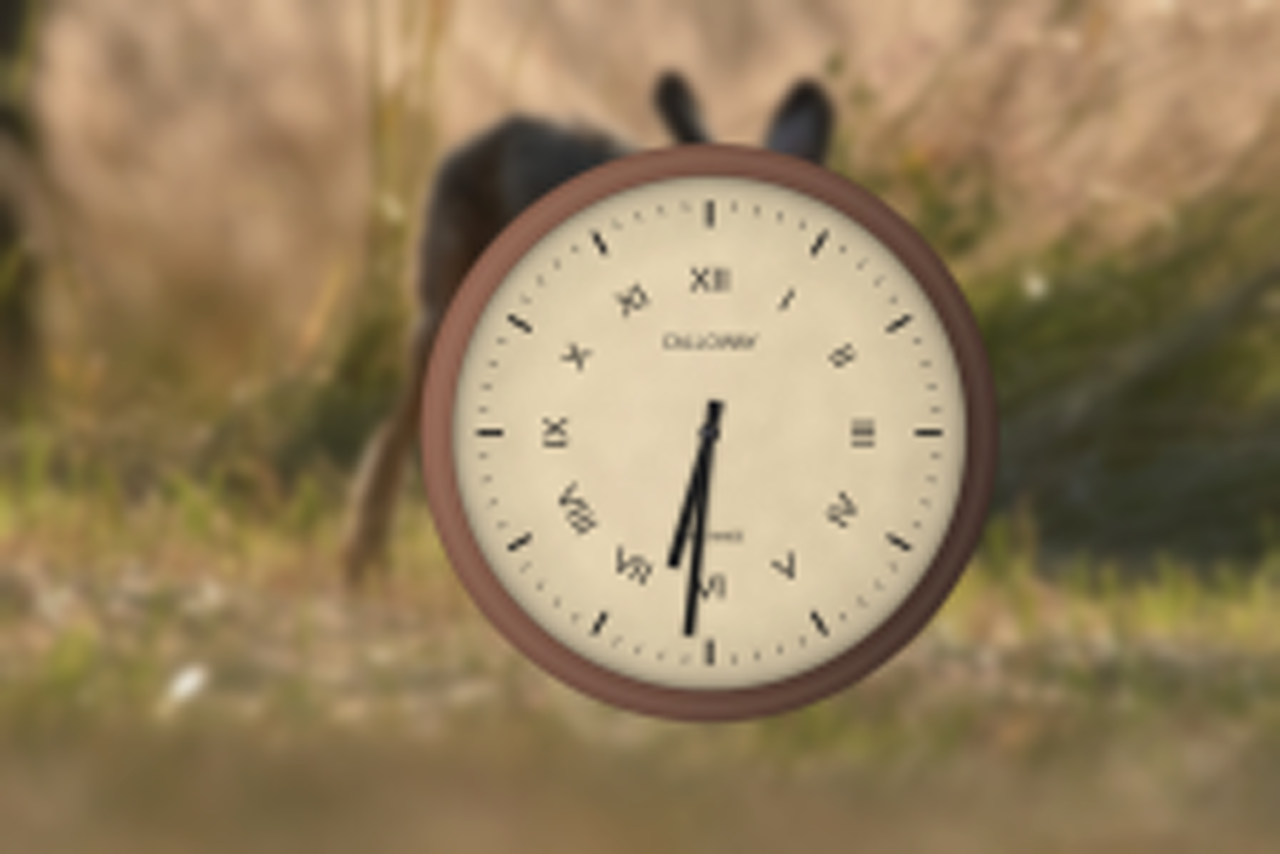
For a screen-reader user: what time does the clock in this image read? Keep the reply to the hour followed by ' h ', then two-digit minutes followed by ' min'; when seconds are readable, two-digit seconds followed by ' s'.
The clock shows 6 h 31 min
